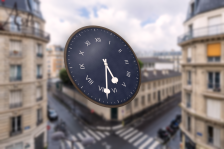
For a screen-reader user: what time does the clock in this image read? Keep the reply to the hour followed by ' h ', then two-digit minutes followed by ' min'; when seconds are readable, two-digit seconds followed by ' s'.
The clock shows 5 h 33 min
